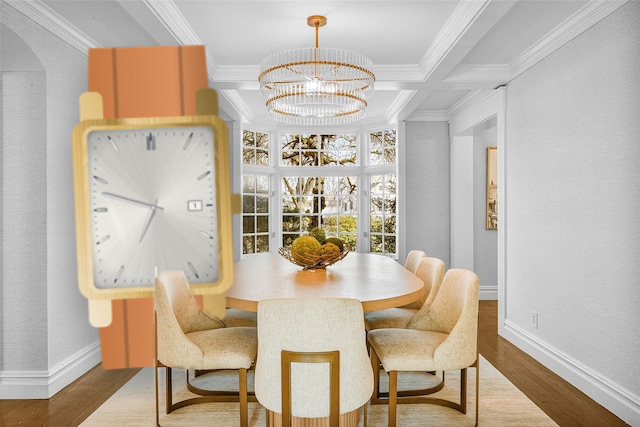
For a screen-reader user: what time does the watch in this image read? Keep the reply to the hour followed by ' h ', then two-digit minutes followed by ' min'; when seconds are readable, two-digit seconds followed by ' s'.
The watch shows 6 h 48 min
